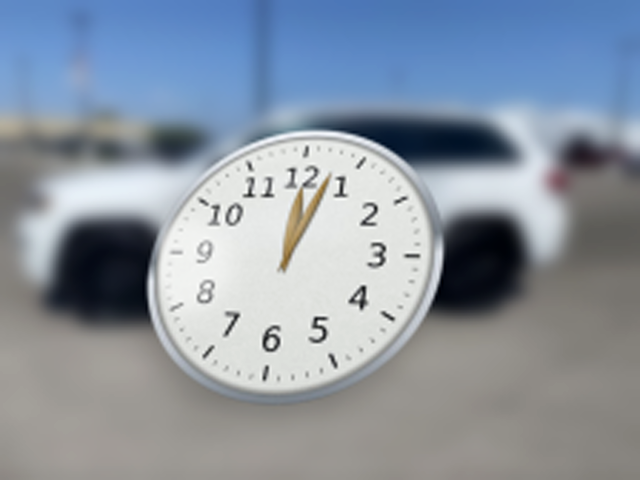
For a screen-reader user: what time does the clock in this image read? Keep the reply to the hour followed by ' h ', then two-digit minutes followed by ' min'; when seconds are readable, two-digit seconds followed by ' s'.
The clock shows 12 h 03 min
